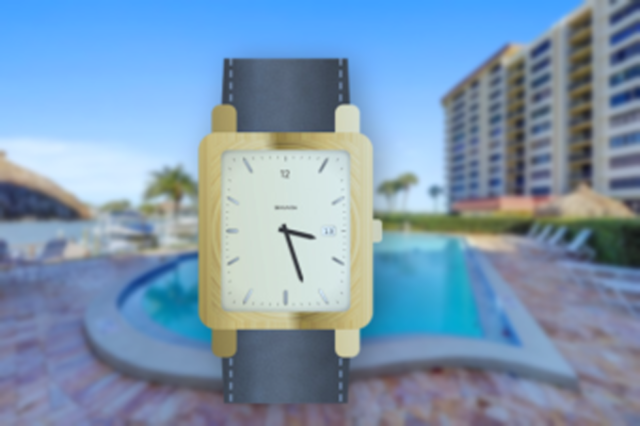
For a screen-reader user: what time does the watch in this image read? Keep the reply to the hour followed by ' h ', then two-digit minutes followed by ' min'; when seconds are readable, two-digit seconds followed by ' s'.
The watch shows 3 h 27 min
